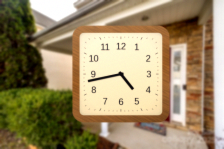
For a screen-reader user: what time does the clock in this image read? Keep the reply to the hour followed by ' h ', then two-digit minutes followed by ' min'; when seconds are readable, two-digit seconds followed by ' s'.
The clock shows 4 h 43 min
